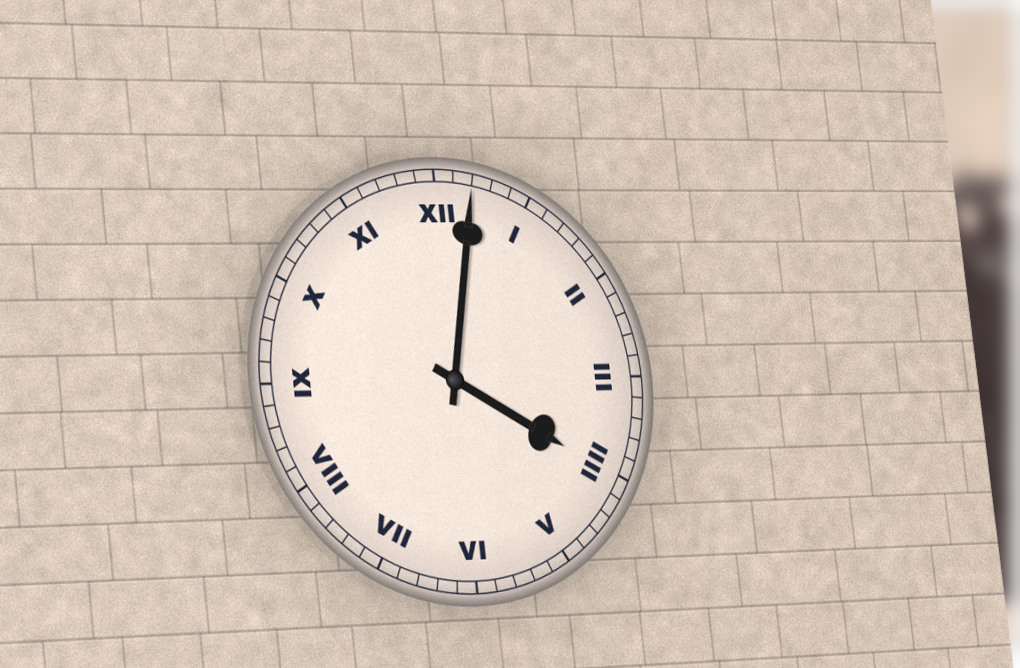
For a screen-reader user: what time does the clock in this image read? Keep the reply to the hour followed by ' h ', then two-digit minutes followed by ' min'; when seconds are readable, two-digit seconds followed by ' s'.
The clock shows 4 h 02 min
